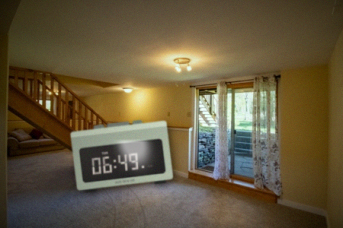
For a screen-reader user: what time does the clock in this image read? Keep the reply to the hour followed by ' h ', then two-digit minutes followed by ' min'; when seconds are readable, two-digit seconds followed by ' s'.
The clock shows 6 h 49 min
